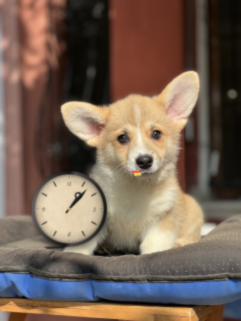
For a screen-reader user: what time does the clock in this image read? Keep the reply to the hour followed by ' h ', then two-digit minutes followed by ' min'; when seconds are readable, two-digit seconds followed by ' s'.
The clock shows 1 h 07 min
